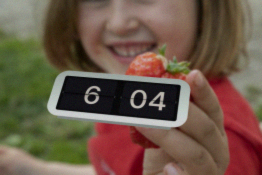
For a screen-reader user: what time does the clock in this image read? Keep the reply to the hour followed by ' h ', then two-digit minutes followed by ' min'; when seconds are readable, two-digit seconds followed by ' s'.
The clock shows 6 h 04 min
